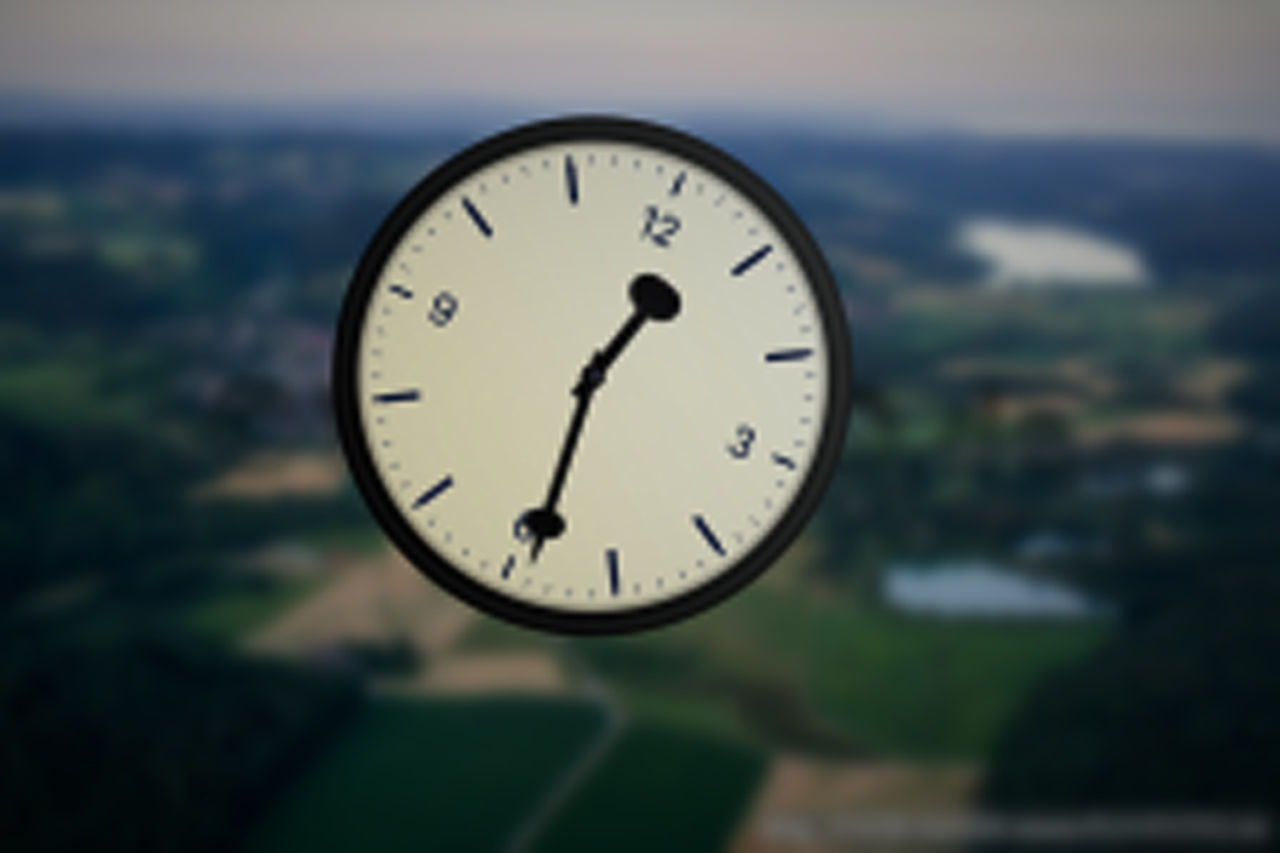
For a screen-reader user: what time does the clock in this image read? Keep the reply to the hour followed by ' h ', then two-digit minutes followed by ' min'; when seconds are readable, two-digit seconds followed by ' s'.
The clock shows 12 h 29 min
